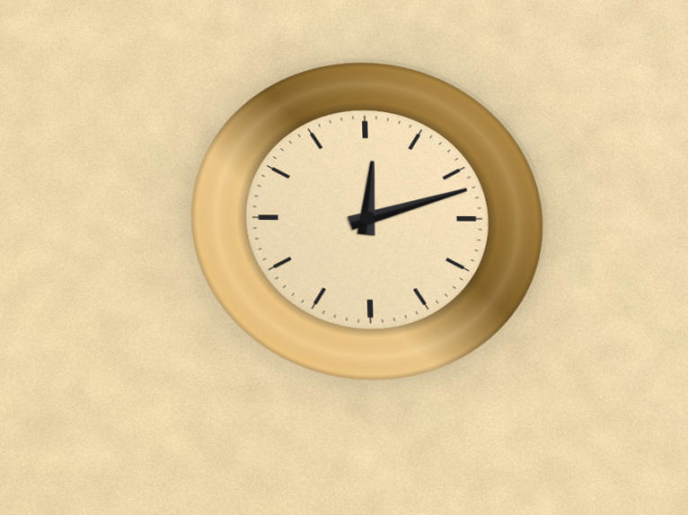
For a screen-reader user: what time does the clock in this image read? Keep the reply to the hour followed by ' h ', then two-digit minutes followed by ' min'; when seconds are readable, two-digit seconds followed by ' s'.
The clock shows 12 h 12 min
